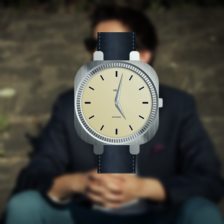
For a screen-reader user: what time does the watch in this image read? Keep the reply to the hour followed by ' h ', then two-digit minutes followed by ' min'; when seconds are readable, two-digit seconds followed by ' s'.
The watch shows 5 h 02 min
